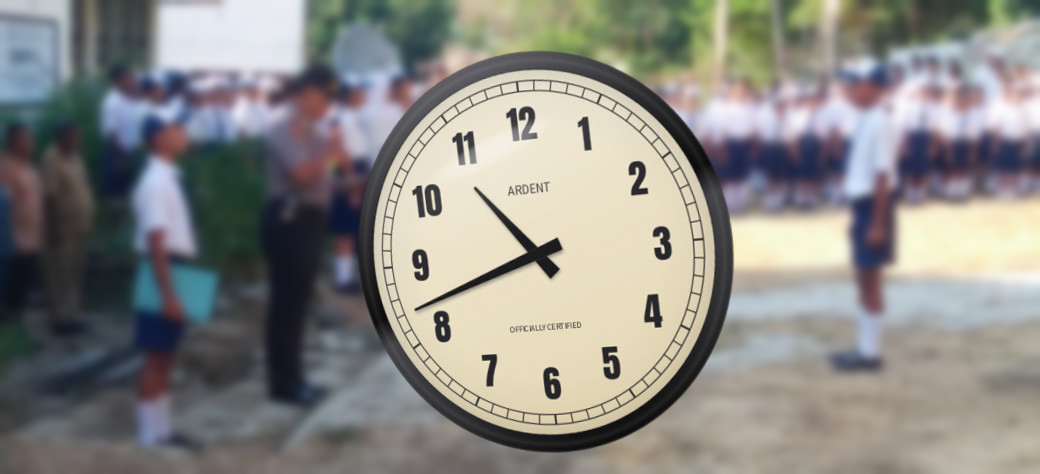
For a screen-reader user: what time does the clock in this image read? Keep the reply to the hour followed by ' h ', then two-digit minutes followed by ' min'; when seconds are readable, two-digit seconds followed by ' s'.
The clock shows 10 h 42 min
